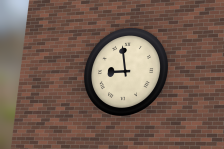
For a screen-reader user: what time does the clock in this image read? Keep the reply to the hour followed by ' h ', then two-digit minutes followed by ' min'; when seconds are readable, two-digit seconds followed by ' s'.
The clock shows 8 h 58 min
